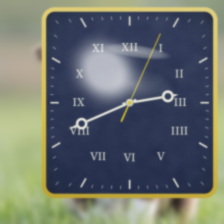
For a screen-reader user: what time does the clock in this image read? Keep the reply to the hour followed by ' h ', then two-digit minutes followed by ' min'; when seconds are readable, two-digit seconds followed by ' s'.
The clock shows 2 h 41 min 04 s
